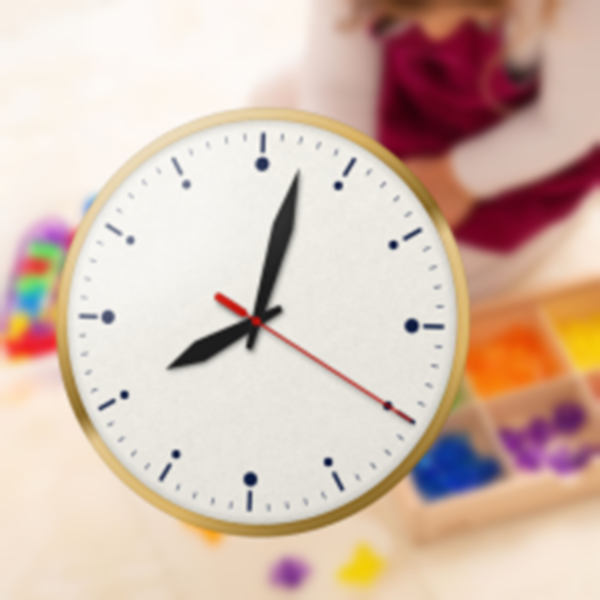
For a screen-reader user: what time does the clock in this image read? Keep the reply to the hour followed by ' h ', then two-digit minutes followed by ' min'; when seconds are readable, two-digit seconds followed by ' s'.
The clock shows 8 h 02 min 20 s
